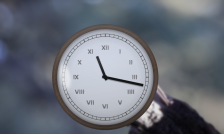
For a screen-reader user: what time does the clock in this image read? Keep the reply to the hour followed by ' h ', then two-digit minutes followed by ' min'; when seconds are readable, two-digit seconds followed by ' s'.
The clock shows 11 h 17 min
